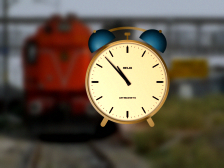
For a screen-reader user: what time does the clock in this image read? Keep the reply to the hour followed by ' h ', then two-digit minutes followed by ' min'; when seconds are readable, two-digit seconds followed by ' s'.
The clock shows 10 h 53 min
